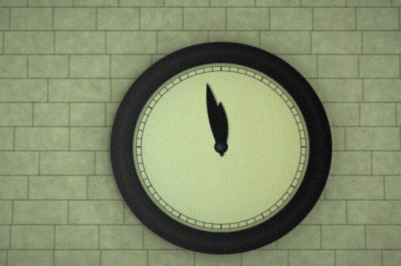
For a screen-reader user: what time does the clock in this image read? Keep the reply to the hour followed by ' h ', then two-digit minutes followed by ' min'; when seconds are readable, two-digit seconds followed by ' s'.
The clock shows 11 h 58 min
